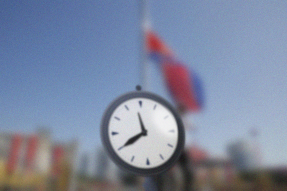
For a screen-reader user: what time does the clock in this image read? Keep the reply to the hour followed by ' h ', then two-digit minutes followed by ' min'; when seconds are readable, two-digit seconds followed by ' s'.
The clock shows 11 h 40 min
